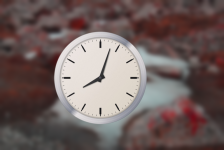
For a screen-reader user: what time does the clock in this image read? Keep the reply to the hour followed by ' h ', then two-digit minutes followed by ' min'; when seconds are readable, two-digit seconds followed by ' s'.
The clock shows 8 h 03 min
